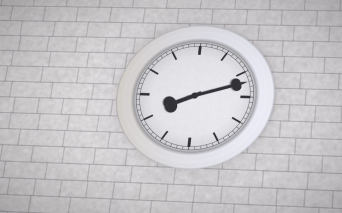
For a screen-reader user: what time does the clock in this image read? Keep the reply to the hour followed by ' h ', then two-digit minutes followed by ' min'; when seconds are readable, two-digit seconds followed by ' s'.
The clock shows 8 h 12 min
